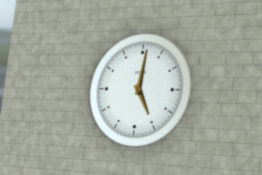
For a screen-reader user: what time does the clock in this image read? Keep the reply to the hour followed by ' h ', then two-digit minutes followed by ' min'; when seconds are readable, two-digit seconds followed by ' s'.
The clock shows 5 h 01 min
